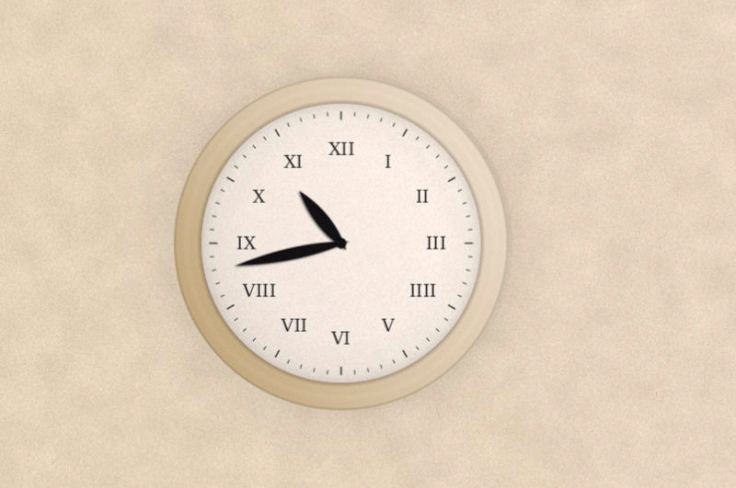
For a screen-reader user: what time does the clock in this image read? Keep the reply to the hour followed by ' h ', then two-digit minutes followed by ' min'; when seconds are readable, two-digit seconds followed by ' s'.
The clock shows 10 h 43 min
